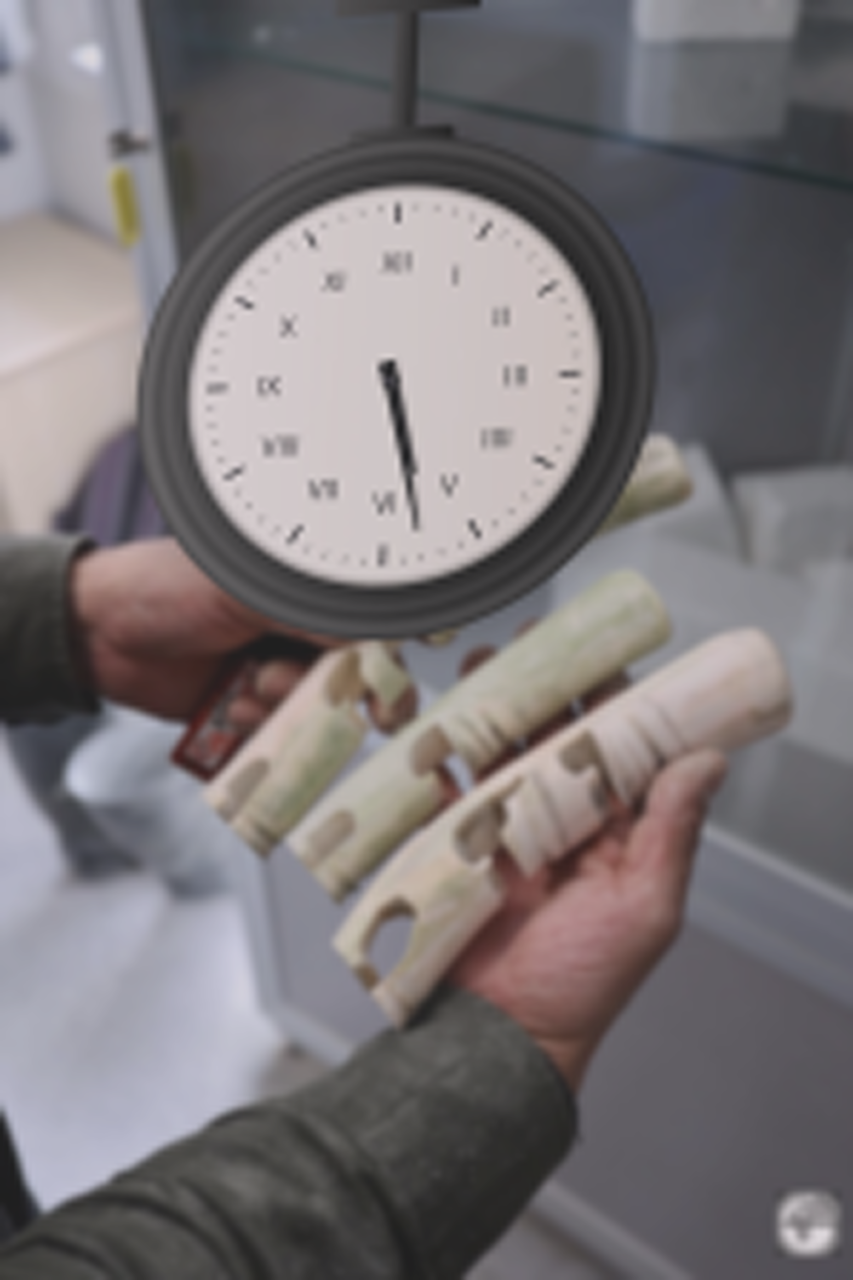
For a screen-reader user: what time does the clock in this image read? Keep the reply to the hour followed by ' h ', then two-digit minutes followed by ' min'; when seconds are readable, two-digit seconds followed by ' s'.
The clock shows 5 h 28 min
